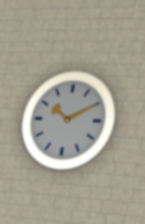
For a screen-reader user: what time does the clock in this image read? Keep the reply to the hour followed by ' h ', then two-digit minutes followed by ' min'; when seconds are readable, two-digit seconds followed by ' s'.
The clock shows 10 h 10 min
